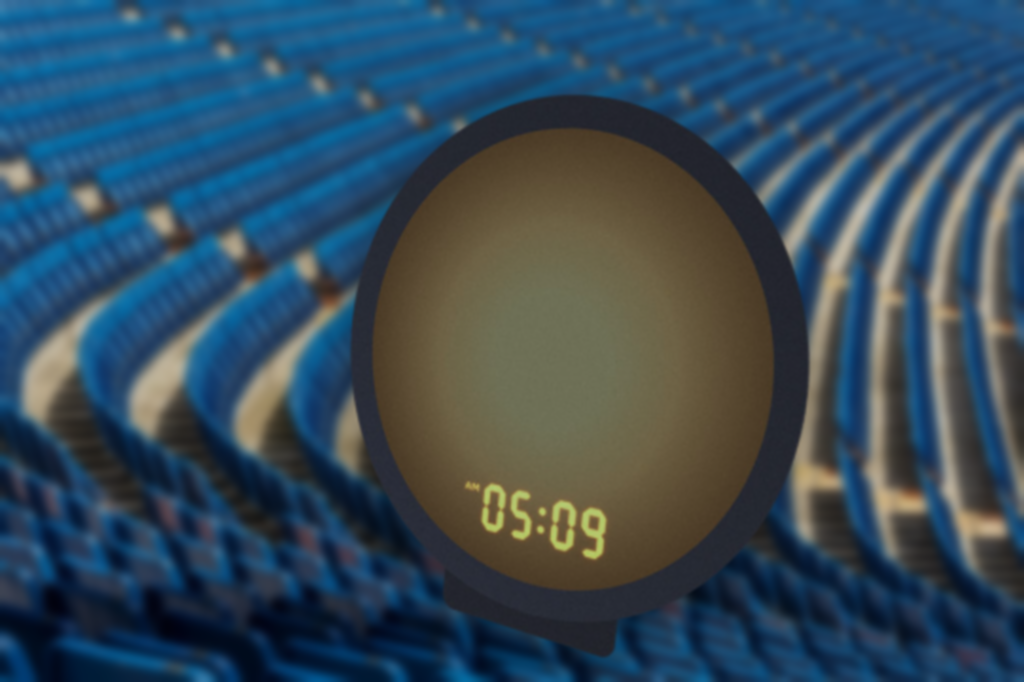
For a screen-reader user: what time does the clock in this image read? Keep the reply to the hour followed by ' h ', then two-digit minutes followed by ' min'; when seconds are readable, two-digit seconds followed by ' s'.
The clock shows 5 h 09 min
